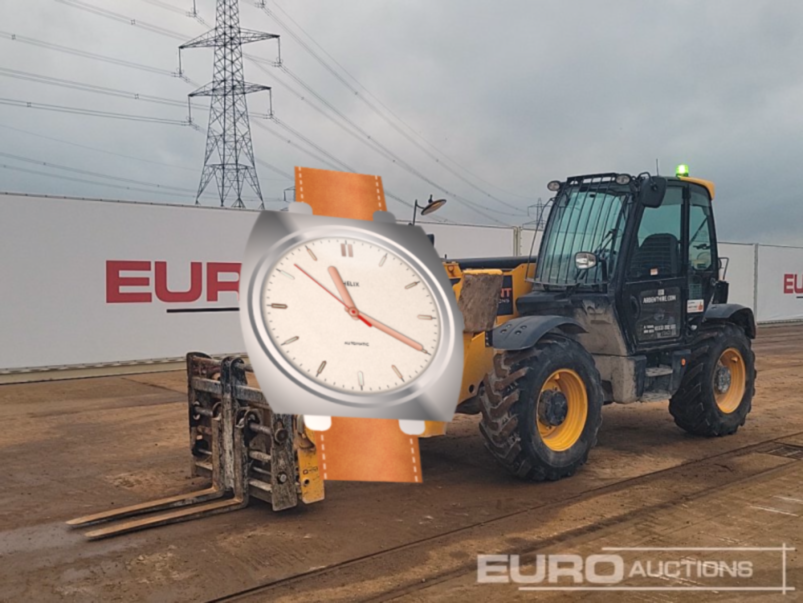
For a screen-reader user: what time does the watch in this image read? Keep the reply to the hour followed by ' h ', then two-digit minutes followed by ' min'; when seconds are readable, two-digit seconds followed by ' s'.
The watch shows 11 h 19 min 52 s
